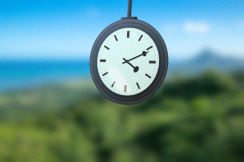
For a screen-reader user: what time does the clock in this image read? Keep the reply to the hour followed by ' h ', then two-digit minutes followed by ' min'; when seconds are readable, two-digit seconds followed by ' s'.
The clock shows 4 h 11 min
